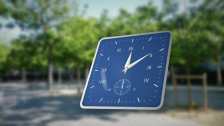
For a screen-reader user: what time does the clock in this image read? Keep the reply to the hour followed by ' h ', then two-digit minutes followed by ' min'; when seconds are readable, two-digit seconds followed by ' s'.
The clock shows 12 h 09 min
